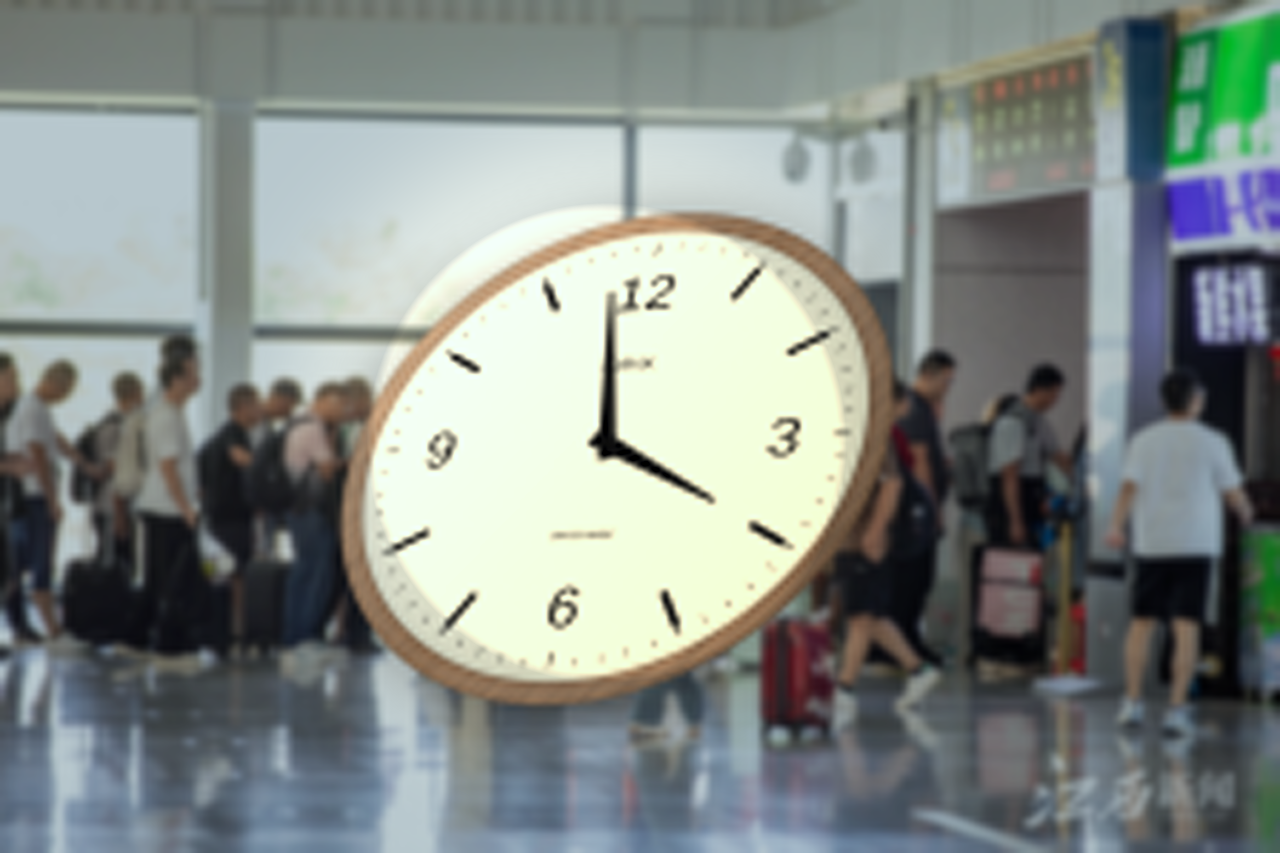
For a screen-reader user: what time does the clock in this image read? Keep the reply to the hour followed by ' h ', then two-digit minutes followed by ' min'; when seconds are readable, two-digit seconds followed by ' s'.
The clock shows 3 h 58 min
